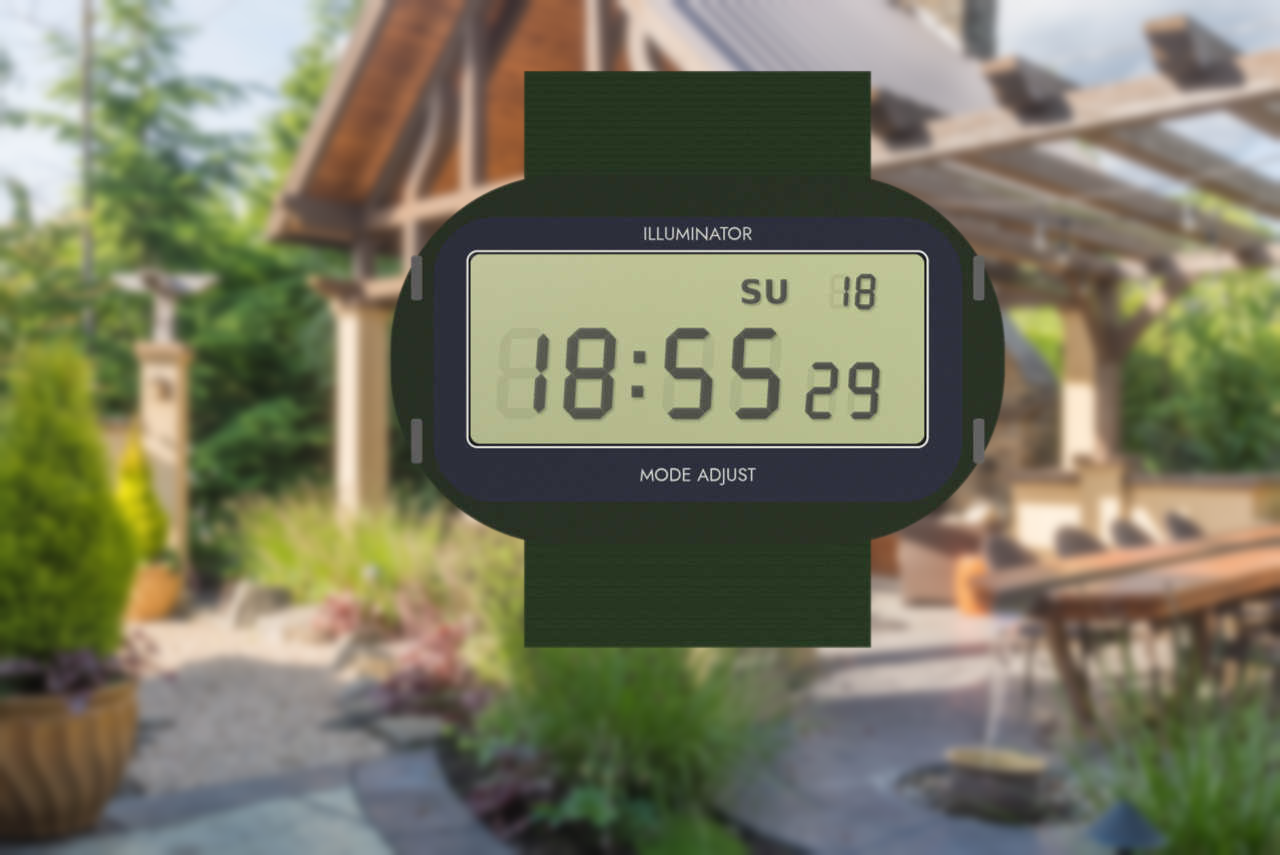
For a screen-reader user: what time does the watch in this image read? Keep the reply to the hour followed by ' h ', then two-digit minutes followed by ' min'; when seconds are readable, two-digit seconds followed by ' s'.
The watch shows 18 h 55 min 29 s
